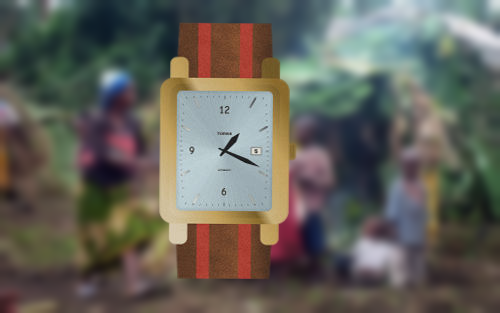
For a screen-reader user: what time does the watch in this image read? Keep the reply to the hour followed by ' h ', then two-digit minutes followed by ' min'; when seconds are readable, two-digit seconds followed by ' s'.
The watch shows 1 h 19 min
